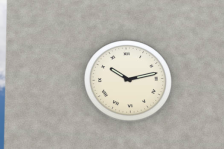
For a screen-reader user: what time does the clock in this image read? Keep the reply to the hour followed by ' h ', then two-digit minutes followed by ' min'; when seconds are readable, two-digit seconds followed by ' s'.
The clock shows 10 h 13 min
